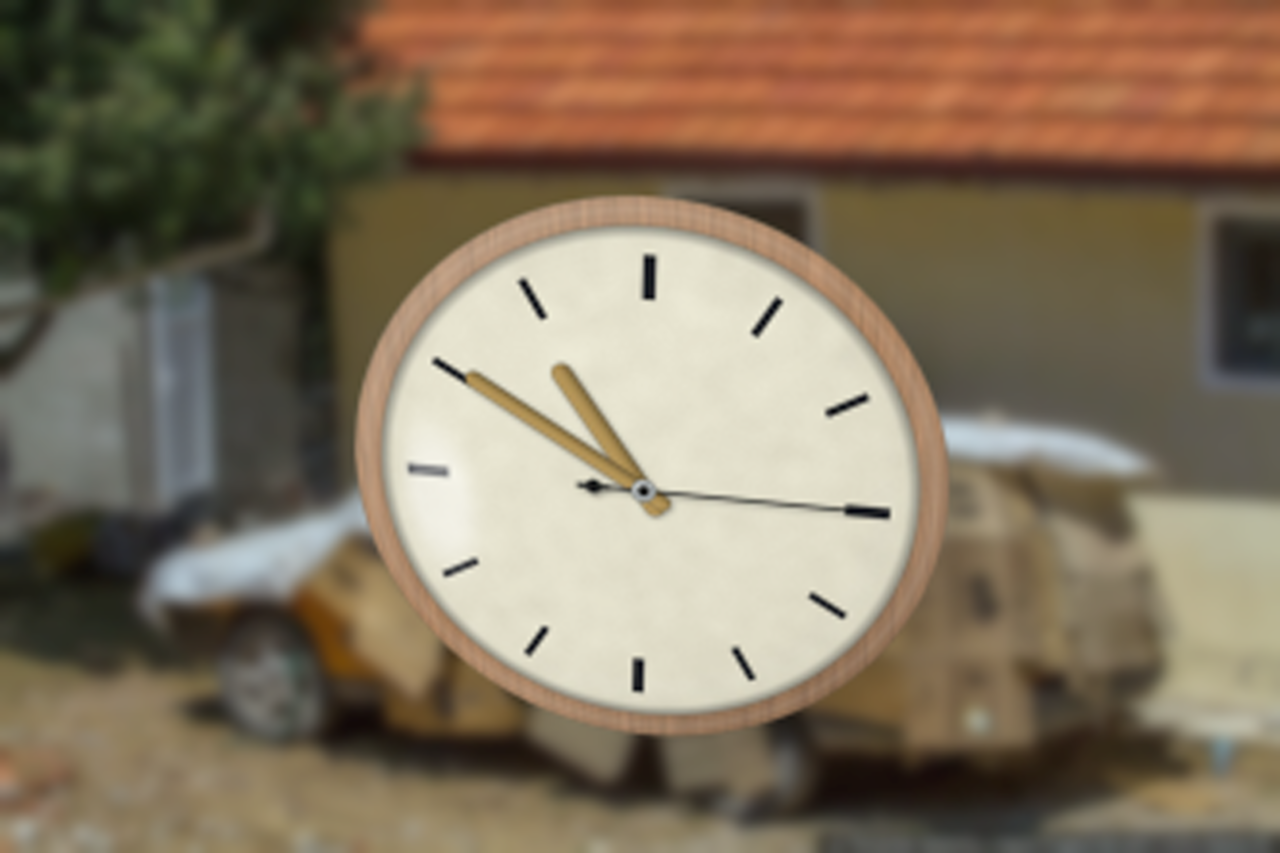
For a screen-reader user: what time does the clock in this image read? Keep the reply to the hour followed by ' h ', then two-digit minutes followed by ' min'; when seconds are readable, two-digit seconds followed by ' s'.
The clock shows 10 h 50 min 15 s
